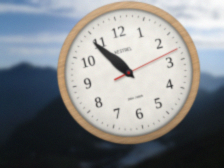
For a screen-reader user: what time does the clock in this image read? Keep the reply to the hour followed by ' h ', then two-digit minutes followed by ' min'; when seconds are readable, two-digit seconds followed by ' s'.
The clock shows 10 h 54 min 13 s
